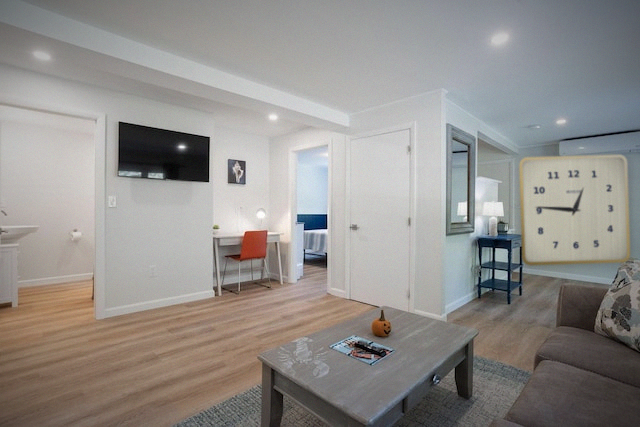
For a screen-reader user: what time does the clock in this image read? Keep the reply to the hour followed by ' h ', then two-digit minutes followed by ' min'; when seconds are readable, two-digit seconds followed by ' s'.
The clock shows 12 h 46 min
